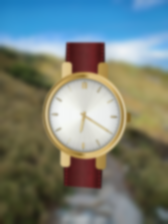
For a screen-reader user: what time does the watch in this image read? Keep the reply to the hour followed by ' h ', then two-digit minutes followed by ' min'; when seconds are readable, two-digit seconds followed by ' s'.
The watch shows 6 h 20 min
